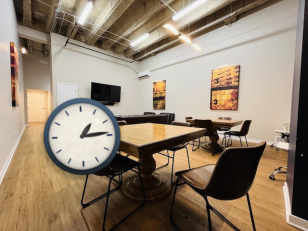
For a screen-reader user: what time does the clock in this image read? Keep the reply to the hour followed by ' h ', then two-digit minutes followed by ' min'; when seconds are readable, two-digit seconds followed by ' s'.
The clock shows 1 h 14 min
